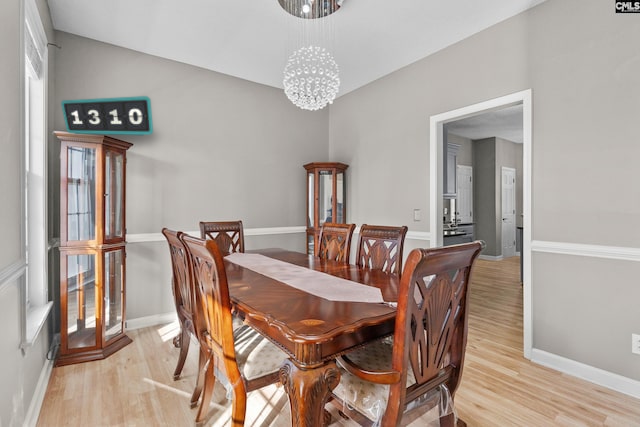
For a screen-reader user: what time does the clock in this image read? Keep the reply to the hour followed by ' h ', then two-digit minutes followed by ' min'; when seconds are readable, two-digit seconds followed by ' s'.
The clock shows 13 h 10 min
